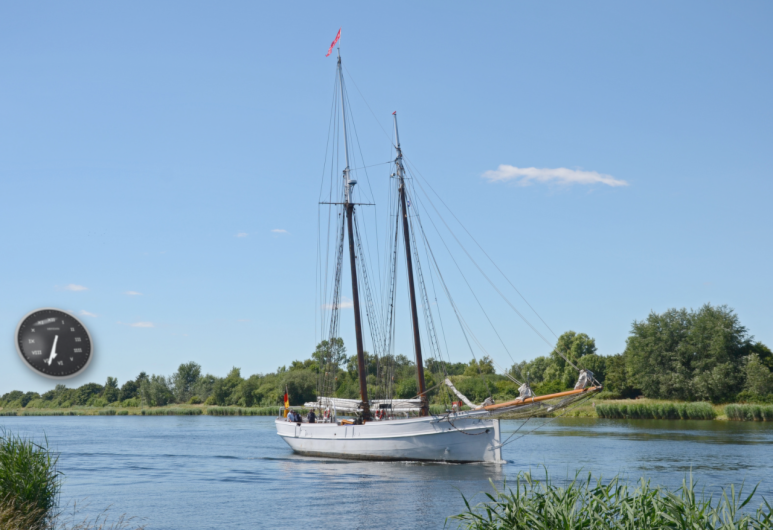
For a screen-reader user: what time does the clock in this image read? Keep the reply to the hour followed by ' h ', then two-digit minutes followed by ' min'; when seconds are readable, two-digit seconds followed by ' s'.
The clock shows 6 h 34 min
